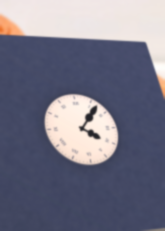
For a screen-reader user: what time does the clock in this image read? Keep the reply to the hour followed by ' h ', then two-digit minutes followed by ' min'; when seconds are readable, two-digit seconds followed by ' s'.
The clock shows 4 h 07 min
